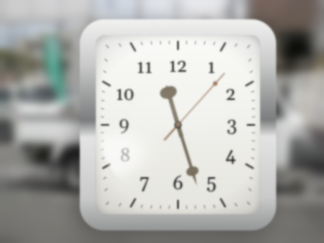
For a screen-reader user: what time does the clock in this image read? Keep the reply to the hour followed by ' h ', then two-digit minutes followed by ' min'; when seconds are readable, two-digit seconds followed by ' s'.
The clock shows 11 h 27 min 07 s
